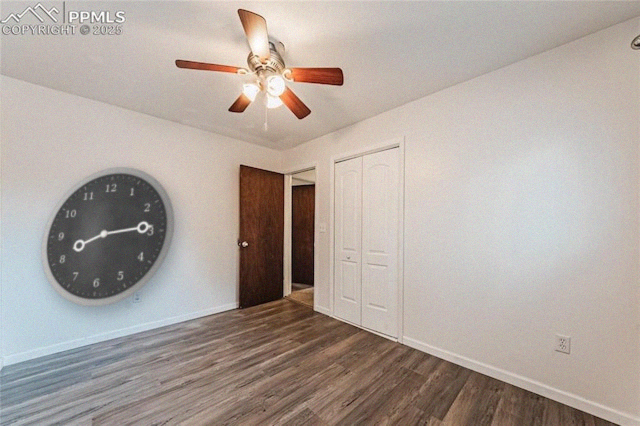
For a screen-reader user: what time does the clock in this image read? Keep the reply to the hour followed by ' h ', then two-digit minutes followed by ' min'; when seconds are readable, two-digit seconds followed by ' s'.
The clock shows 8 h 14 min
